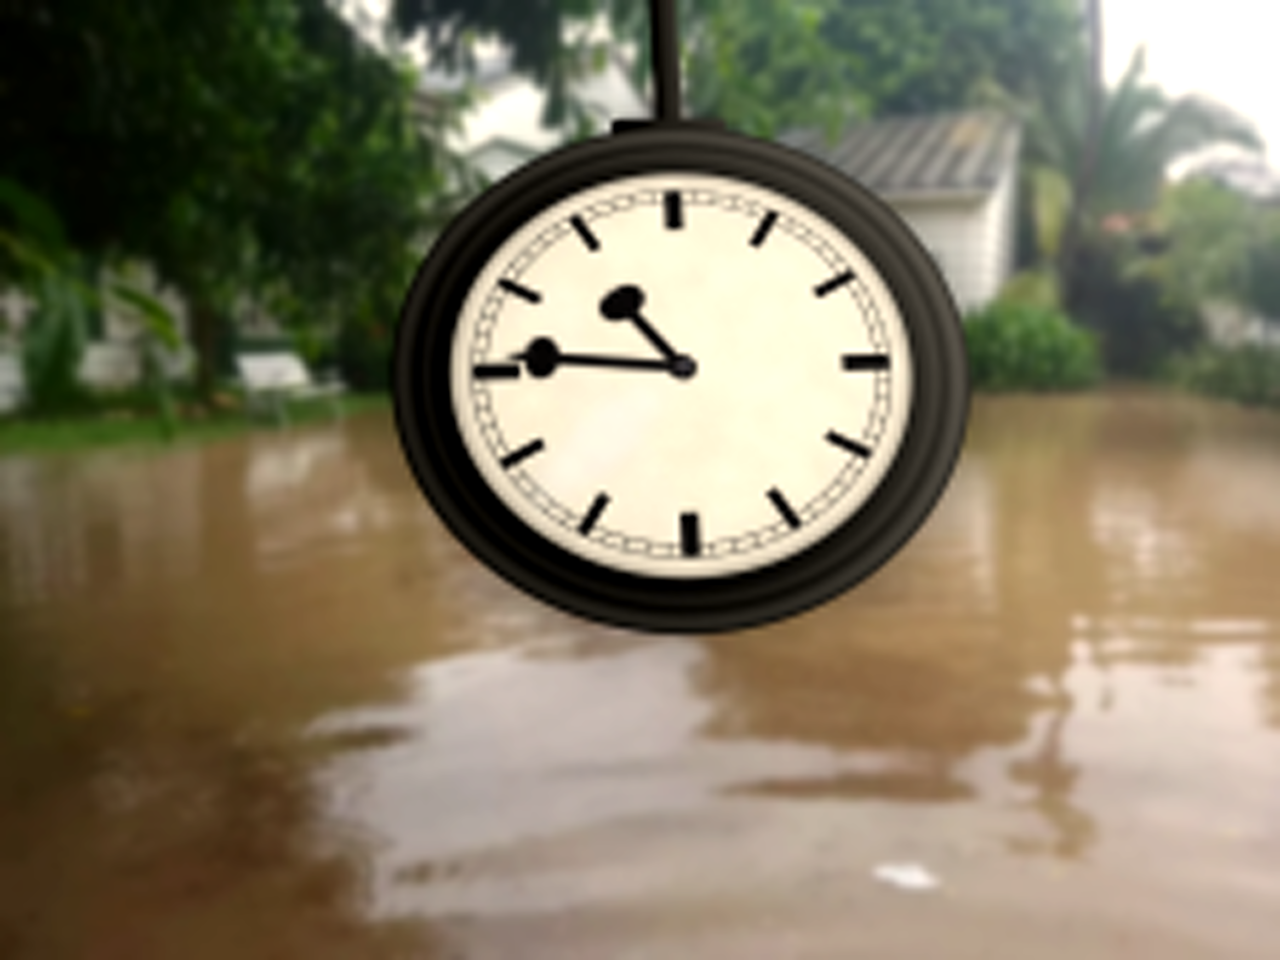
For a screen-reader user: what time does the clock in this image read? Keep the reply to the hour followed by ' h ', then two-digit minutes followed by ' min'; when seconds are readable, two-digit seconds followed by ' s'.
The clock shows 10 h 46 min
